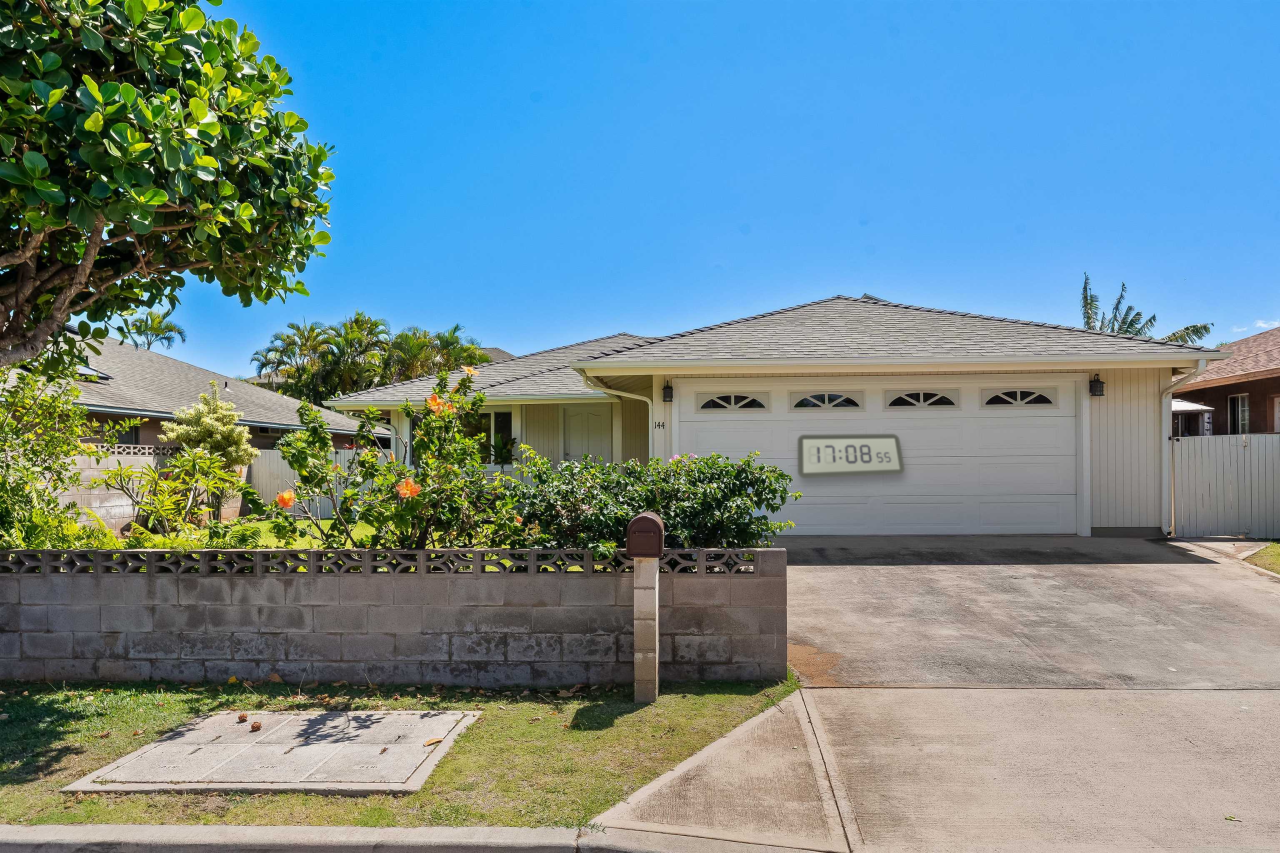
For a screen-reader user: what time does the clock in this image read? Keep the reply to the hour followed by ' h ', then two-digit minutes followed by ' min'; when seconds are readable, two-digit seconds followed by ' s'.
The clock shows 17 h 08 min 55 s
